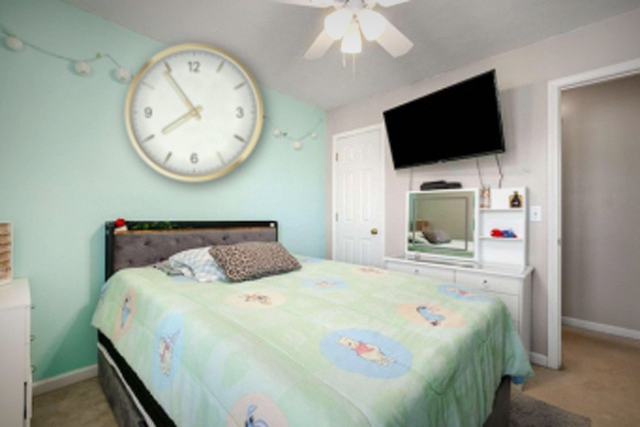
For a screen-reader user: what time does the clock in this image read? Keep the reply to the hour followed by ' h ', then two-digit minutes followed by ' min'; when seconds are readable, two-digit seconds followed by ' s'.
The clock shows 7 h 54 min
